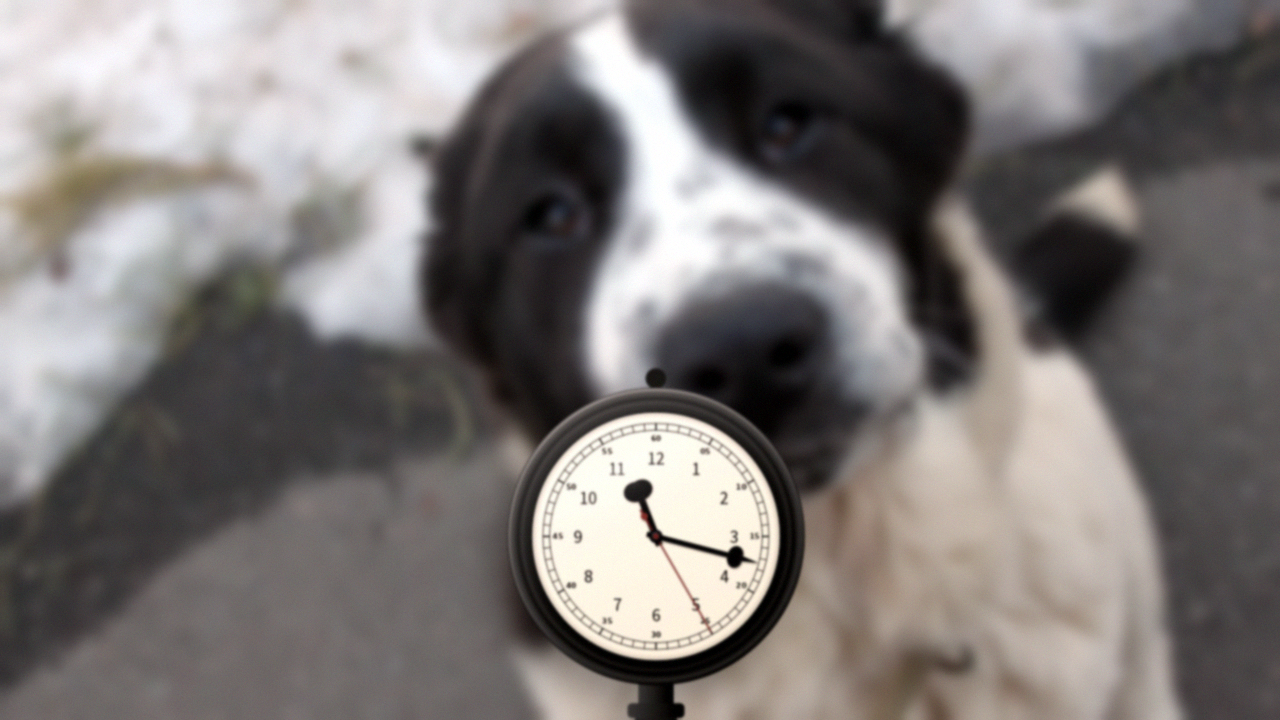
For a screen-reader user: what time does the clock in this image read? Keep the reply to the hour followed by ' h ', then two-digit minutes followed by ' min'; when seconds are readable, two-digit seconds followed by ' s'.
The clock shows 11 h 17 min 25 s
